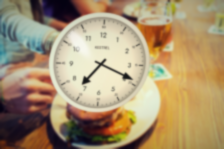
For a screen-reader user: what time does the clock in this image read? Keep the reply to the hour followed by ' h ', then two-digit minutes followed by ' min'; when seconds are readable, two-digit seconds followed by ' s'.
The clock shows 7 h 19 min
